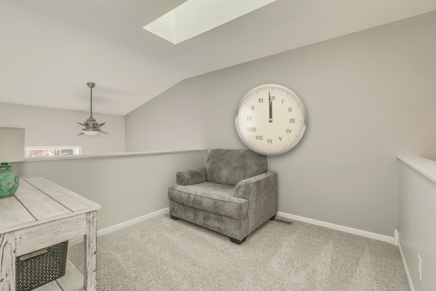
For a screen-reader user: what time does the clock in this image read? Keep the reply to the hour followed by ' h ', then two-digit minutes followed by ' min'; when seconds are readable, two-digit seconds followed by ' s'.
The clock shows 11 h 59 min
